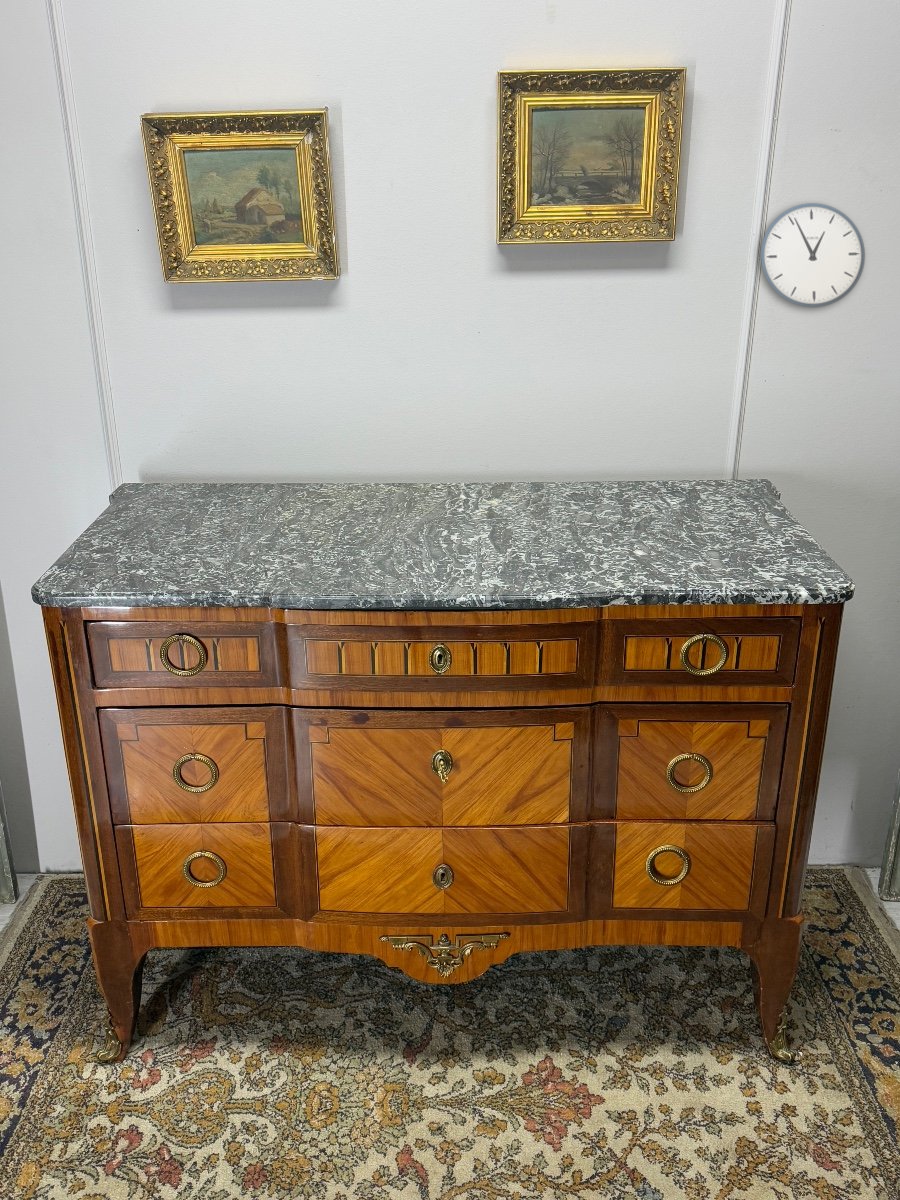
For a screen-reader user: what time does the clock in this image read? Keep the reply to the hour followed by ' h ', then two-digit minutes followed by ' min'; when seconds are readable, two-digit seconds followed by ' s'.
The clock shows 12 h 56 min
